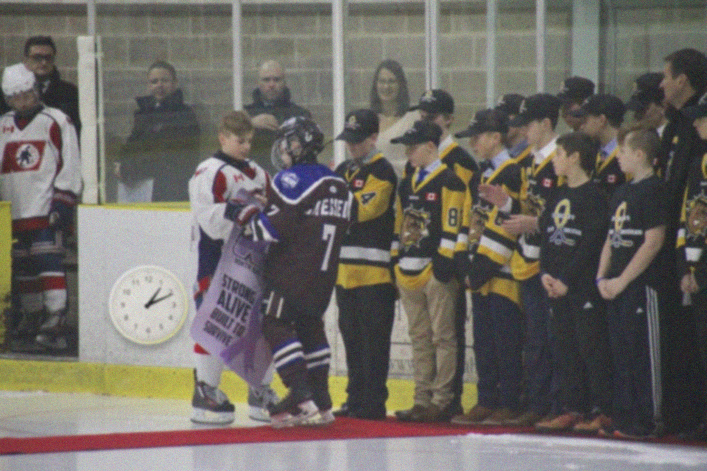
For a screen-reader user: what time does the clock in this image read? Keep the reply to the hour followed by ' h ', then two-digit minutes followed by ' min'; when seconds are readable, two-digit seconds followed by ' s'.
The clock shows 1 h 11 min
